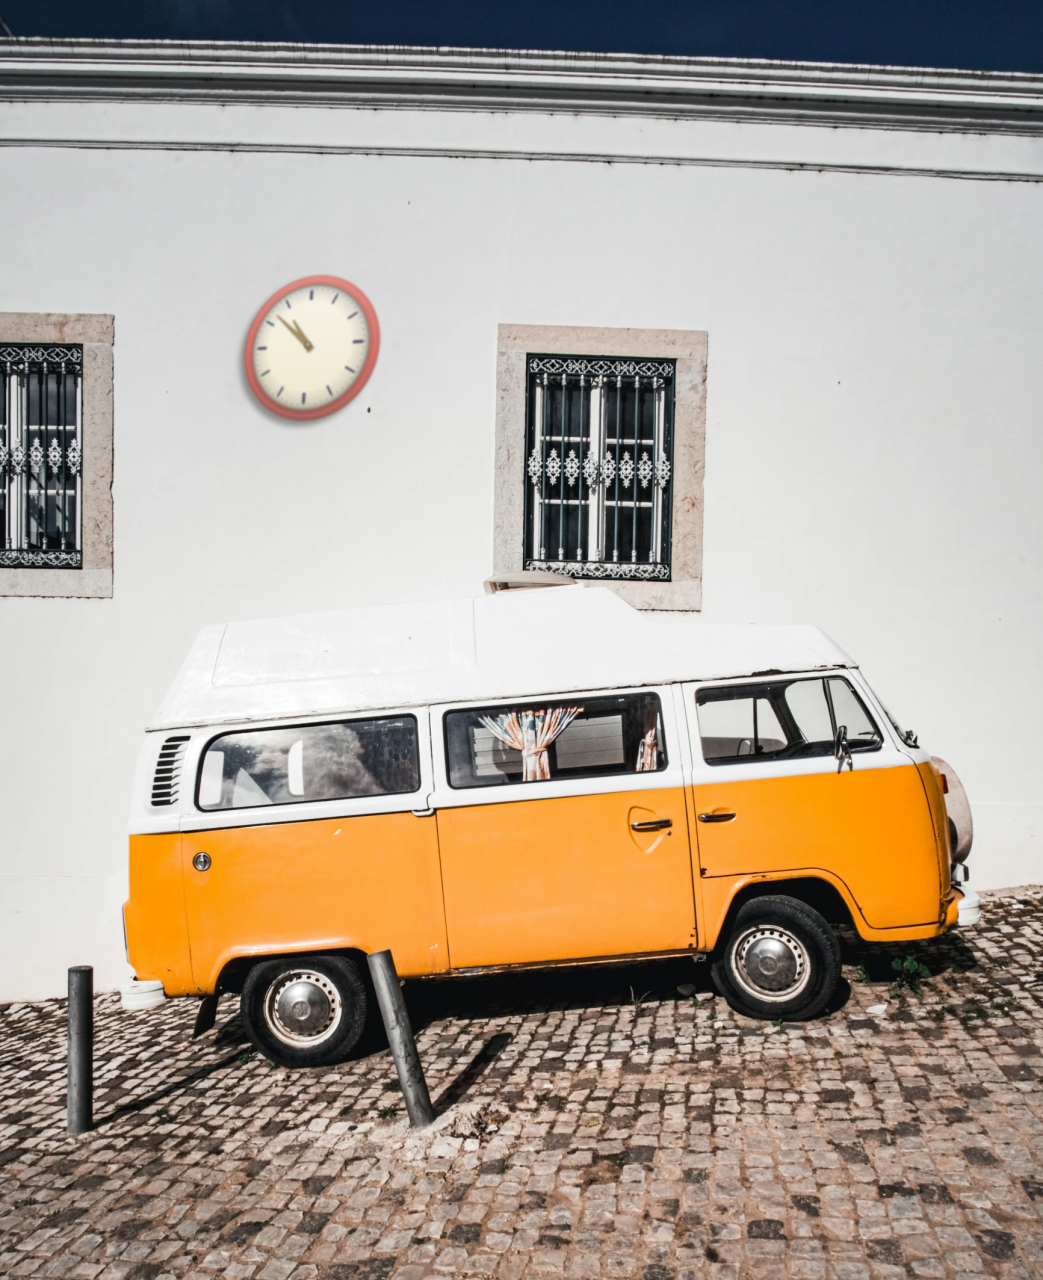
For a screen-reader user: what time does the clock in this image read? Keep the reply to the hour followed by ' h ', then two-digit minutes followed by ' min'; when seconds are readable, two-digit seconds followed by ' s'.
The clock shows 10 h 52 min
